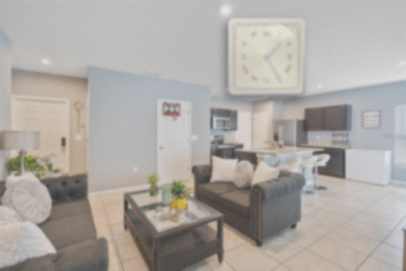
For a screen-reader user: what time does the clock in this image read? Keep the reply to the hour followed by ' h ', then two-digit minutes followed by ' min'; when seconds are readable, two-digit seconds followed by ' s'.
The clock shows 1 h 25 min
